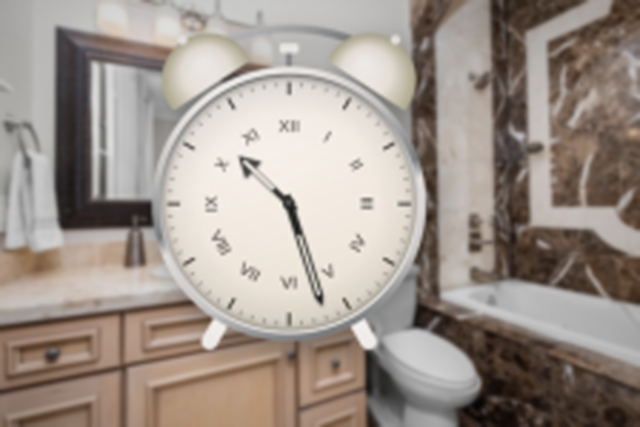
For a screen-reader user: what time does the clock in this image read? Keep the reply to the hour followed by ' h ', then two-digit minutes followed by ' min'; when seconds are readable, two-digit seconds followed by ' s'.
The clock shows 10 h 27 min
